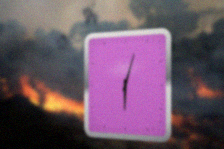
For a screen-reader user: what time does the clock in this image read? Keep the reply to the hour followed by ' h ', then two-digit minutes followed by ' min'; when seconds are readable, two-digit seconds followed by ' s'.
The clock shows 6 h 03 min
